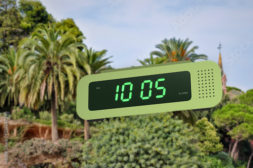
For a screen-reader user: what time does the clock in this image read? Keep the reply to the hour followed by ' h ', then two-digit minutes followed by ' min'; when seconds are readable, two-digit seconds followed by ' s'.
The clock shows 10 h 05 min
